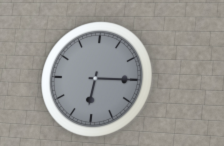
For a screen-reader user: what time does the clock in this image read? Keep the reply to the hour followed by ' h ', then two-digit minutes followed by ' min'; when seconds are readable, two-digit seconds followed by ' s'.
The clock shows 6 h 15 min
